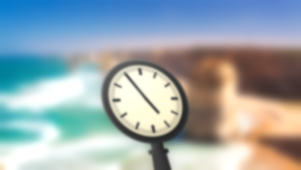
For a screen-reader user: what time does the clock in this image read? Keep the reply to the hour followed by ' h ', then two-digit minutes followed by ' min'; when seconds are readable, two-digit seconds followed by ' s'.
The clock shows 4 h 55 min
